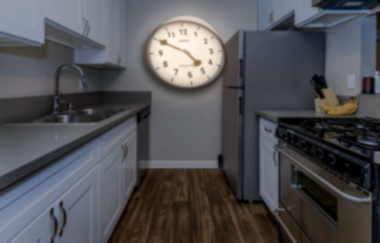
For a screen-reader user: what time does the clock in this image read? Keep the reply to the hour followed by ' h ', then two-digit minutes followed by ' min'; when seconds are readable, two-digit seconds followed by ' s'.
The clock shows 4 h 50 min
